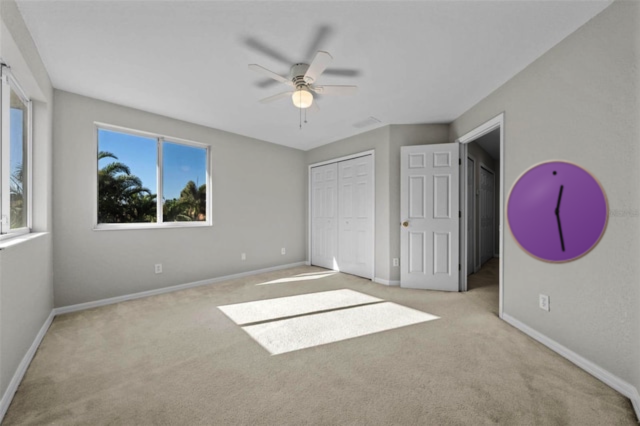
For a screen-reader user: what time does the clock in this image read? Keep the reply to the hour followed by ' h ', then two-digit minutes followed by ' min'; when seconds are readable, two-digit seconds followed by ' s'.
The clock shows 12 h 29 min
